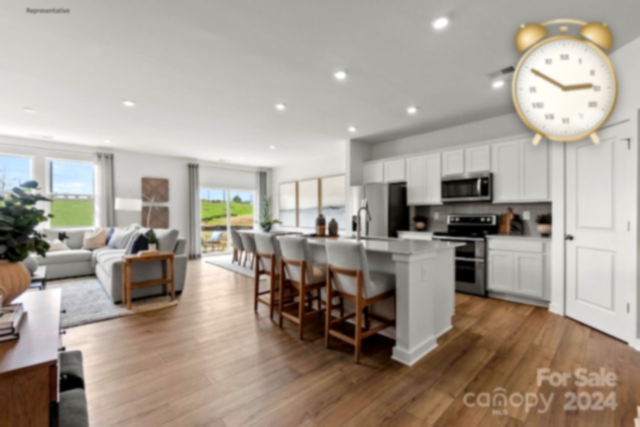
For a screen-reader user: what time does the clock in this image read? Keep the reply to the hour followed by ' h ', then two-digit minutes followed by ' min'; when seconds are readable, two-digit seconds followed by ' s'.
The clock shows 2 h 50 min
